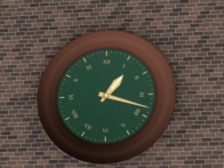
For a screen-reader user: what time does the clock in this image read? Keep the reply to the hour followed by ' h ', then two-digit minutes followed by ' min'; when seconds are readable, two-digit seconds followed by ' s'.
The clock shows 1 h 18 min
